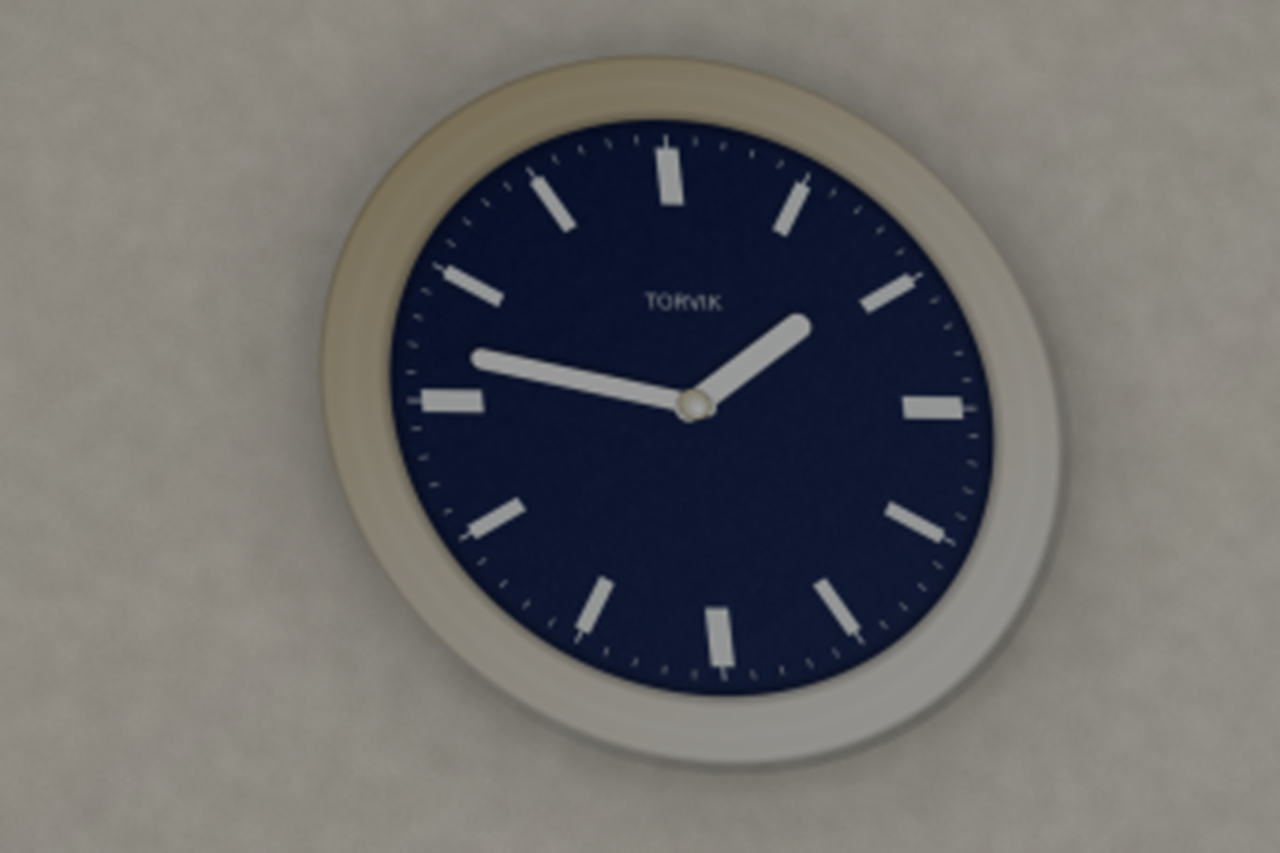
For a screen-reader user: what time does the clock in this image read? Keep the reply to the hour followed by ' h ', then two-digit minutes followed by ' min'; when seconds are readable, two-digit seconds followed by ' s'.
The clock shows 1 h 47 min
